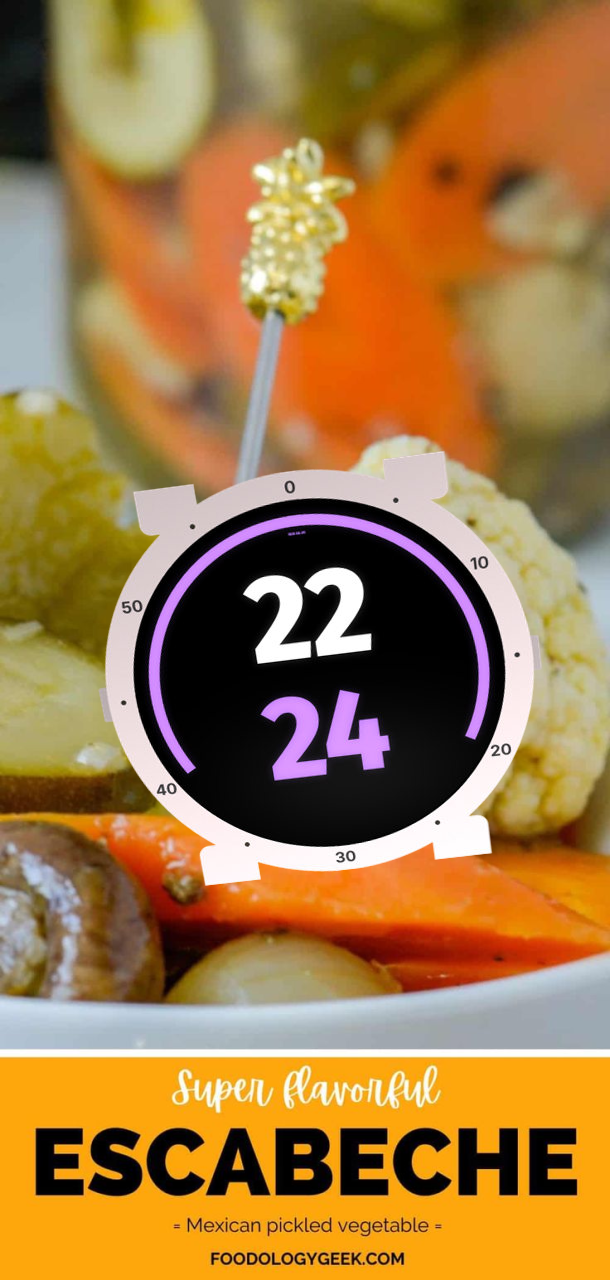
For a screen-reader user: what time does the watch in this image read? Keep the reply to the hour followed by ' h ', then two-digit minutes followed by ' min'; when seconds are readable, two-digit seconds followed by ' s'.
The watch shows 22 h 24 min
